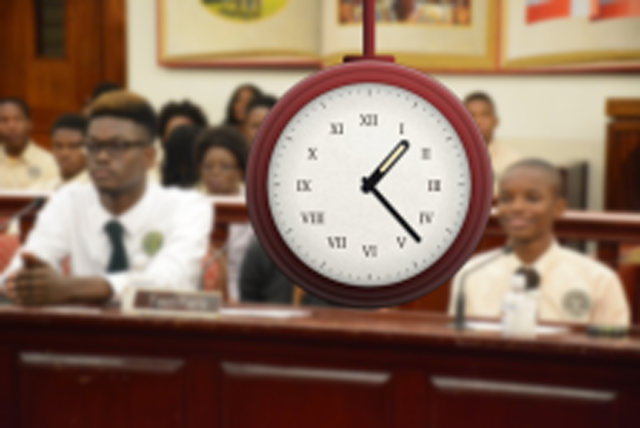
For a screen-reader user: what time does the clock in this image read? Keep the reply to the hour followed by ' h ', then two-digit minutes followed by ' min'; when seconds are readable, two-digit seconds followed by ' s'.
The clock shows 1 h 23 min
